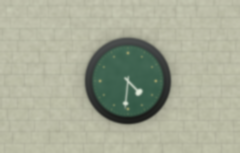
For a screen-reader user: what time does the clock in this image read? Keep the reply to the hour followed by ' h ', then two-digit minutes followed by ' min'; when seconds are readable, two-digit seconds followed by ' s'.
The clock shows 4 h 31 min
